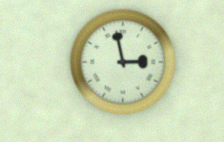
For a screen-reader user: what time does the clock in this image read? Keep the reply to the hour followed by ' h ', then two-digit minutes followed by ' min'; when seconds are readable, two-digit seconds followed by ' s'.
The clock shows 2 h 58 min
